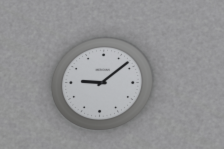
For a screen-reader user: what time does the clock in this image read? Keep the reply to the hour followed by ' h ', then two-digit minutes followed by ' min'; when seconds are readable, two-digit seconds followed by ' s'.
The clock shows 9 h 08 min
